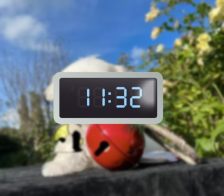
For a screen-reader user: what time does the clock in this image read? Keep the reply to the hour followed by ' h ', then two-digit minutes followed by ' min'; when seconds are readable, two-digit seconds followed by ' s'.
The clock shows 11 h 32 min
